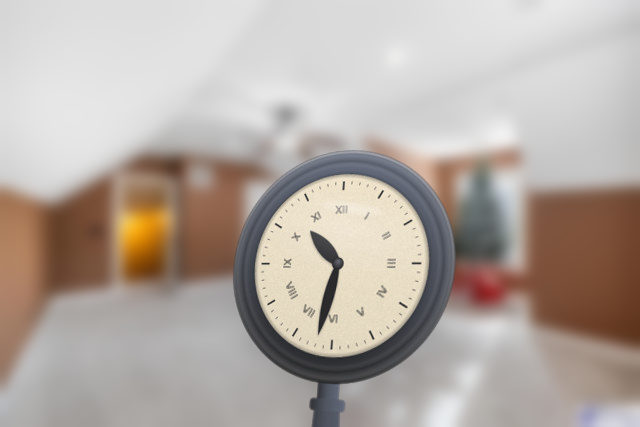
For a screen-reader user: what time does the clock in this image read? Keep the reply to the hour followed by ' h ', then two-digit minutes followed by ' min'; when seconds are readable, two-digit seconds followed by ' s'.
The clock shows 10 h 32 min
